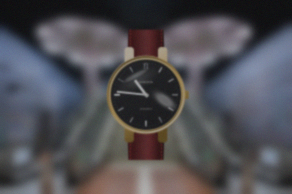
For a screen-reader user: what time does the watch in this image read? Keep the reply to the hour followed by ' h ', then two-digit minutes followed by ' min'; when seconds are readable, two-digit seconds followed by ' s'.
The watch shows 10 h 46 min
